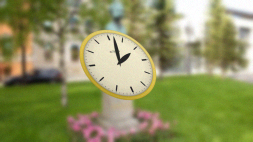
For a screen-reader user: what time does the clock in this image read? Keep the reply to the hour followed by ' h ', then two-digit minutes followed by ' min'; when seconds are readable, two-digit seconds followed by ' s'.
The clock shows 2 h 02 min
